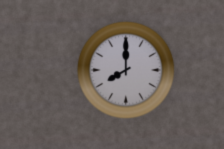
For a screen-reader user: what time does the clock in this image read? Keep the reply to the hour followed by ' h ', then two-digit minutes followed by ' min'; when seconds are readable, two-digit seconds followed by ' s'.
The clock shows 8 h 00 min
